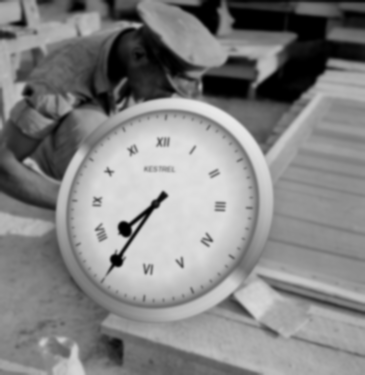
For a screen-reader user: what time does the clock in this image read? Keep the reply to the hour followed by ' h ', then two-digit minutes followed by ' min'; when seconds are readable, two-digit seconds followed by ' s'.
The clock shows 7 h 35 min
